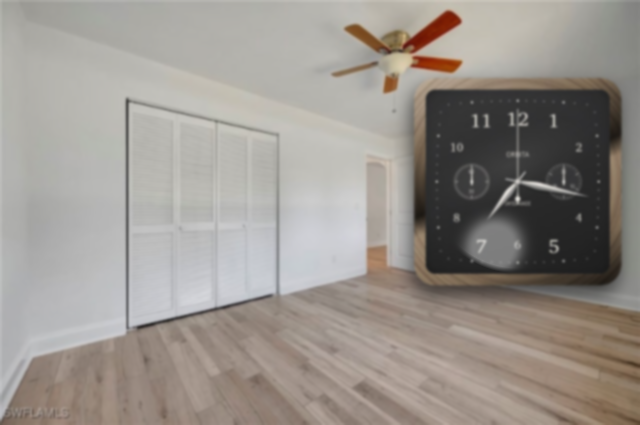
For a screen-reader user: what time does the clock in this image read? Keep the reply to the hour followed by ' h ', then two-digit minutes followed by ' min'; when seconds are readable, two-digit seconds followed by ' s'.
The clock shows 7 h 17 min
